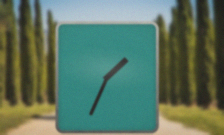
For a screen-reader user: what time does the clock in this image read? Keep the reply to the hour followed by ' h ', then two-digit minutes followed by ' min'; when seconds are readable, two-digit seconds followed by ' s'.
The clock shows 1 h 34 min
